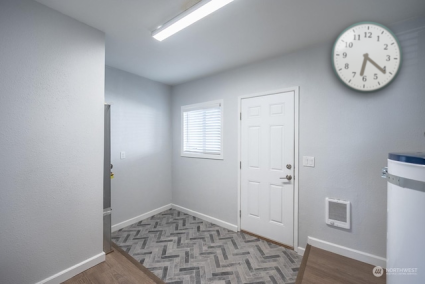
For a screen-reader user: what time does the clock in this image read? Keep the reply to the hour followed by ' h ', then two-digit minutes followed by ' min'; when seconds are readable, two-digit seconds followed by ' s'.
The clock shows 6 h 21 min
